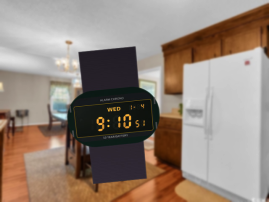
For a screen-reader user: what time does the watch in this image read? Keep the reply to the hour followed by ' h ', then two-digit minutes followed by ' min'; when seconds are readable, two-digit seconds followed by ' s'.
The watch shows 9 h 10 min 51 s
